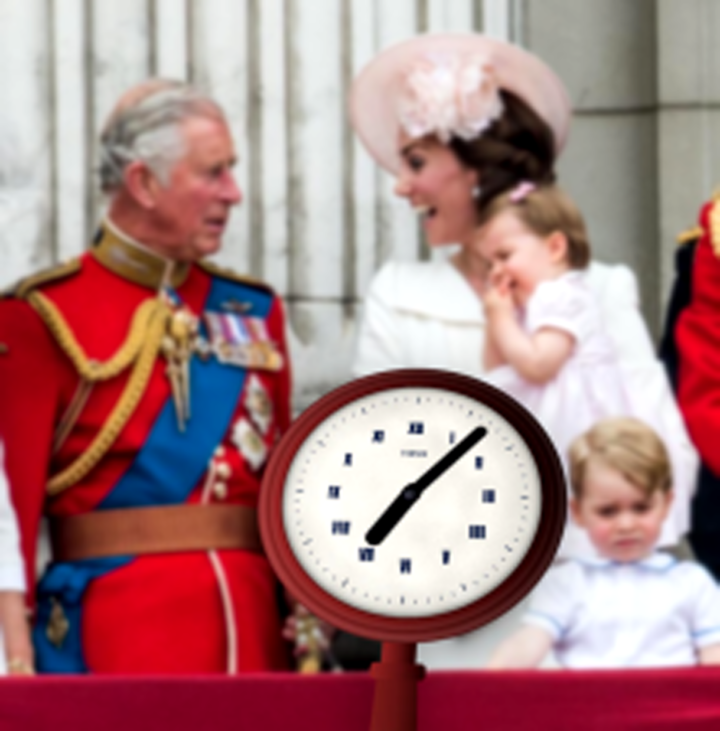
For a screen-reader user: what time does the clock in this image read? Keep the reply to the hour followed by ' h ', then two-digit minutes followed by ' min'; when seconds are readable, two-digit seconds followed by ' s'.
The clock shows 7 h 07 min
